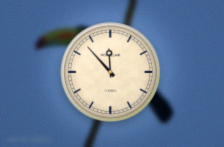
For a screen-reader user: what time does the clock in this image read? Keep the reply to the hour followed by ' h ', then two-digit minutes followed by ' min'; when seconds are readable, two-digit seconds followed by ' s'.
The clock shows 11 h 53 min
